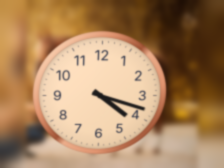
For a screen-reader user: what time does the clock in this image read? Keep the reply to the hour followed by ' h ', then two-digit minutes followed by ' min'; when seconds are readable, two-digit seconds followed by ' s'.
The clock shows 4 h 18 min
